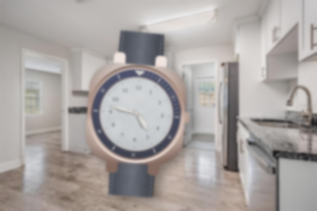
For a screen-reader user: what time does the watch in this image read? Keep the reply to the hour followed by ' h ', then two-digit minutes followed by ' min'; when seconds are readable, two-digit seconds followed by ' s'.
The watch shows 4 h 47 min
